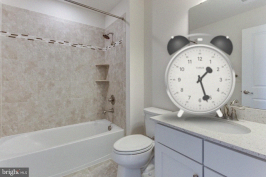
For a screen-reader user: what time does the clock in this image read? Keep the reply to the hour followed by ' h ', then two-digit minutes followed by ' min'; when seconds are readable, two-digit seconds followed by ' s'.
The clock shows 1 h 27 min
